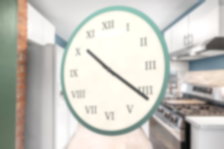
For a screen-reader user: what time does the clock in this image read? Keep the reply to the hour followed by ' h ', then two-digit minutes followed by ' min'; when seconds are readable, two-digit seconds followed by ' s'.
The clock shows 10 h 21 min
